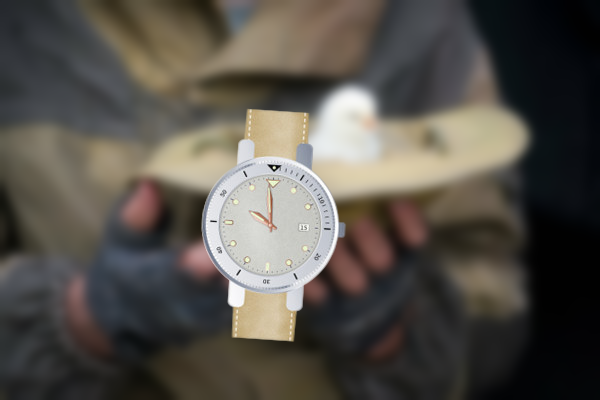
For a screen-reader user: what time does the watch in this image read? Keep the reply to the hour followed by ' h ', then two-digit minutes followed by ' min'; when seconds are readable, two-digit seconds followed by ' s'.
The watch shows 9 h 59 min
